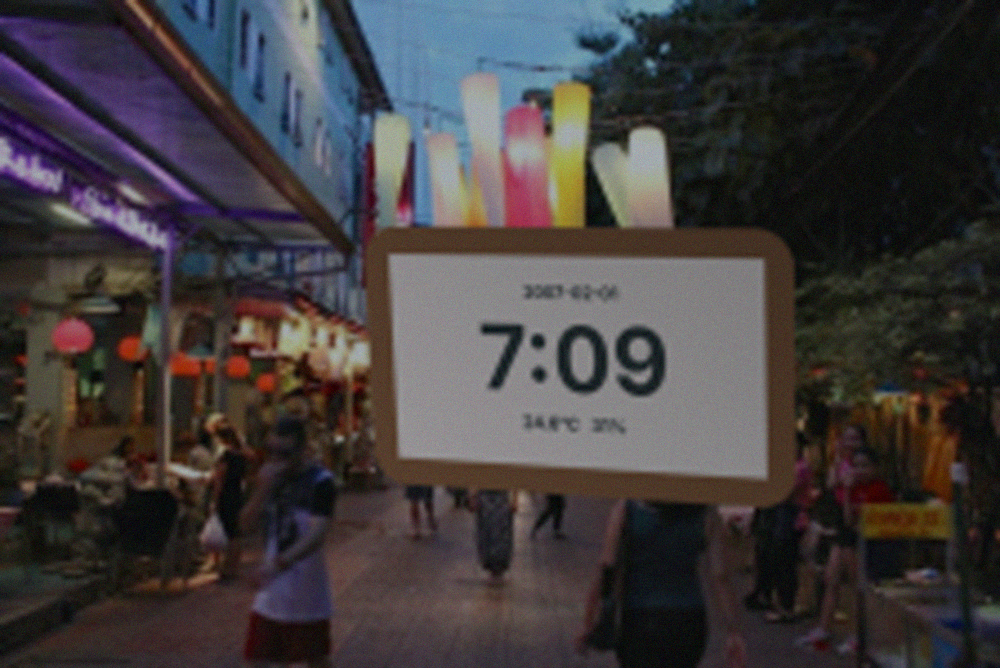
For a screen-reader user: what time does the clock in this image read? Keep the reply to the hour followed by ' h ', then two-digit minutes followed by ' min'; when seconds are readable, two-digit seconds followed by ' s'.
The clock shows 7 h 09 min
